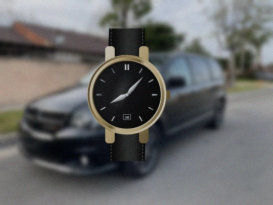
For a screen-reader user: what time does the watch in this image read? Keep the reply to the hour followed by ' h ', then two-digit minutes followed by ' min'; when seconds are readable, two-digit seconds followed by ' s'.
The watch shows 8 h 07 min
